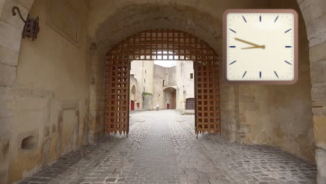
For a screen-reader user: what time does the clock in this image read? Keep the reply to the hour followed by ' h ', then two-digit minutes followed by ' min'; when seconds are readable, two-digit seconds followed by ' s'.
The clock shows 8 h 48 min
